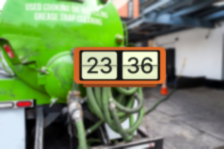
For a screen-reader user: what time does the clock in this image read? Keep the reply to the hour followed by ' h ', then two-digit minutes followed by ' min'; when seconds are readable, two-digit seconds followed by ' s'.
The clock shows 23 h 36 min
